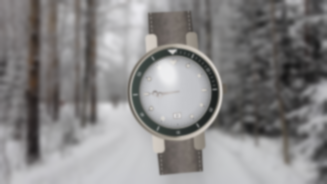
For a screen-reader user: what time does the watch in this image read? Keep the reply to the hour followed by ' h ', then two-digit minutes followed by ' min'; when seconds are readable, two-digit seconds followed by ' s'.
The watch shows 8 h 45 min
